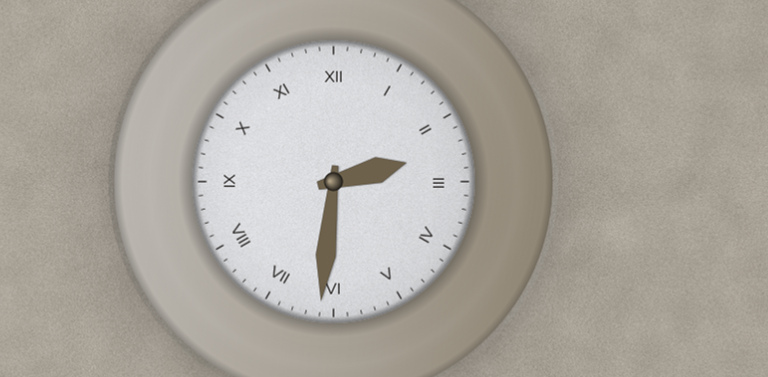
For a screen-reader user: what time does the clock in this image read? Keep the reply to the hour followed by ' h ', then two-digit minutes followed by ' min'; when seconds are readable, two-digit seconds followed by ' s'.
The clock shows 2 h 31 min
